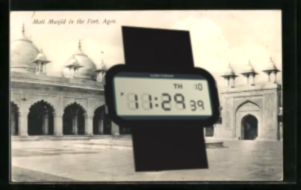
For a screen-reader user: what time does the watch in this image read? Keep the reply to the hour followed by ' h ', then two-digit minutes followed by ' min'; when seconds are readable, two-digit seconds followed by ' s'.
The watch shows 11 h 29 min 39 s
